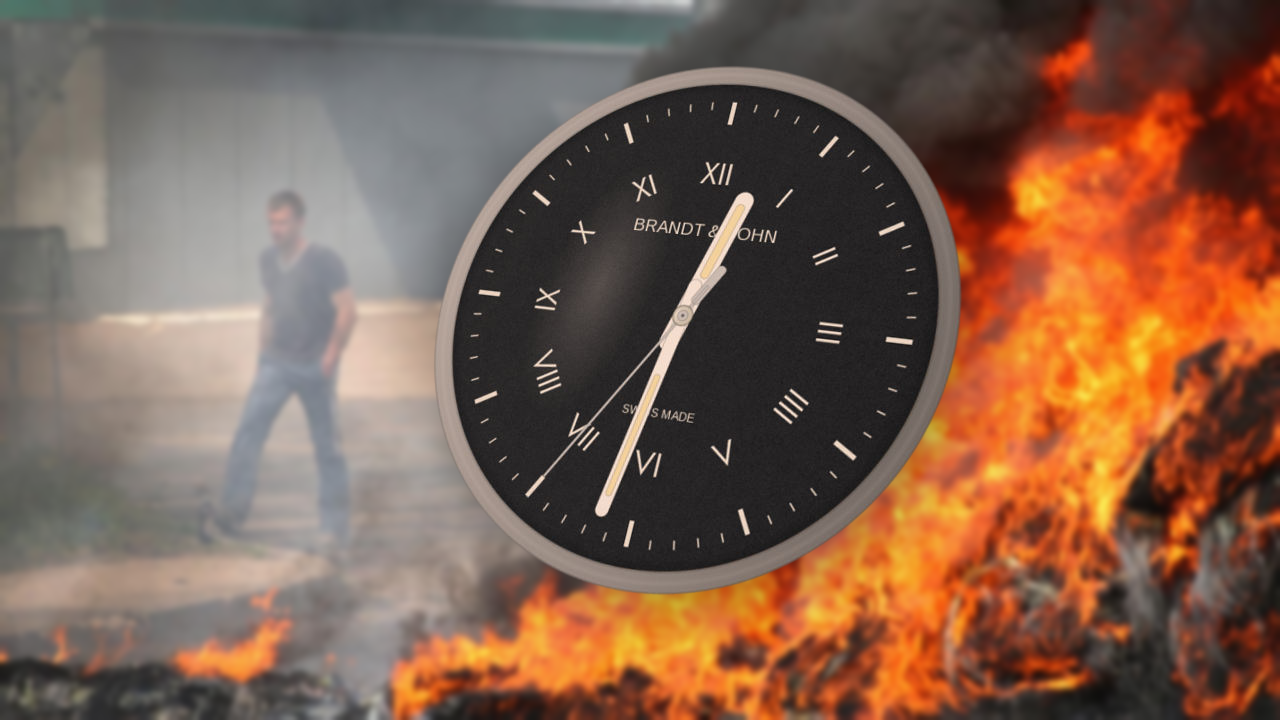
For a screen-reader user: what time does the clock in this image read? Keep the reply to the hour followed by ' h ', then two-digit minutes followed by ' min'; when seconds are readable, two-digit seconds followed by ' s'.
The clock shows 12 h 31 min 35 s
